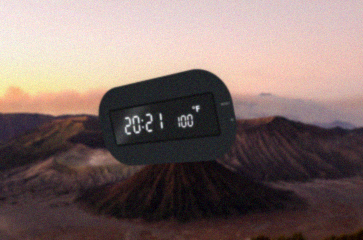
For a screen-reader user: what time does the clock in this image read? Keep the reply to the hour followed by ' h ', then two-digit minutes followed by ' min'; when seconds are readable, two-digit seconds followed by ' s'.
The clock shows 20 h 21 min
